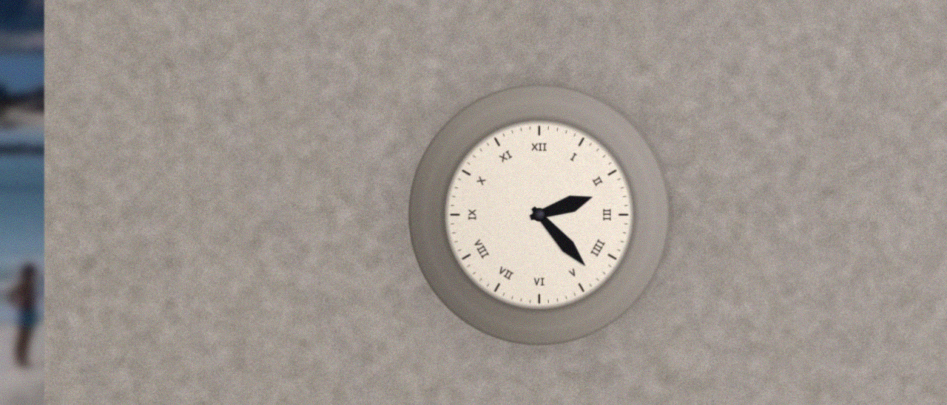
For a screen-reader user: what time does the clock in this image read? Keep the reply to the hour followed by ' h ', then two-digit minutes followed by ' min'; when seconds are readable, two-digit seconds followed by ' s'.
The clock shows 2 h 23 min
